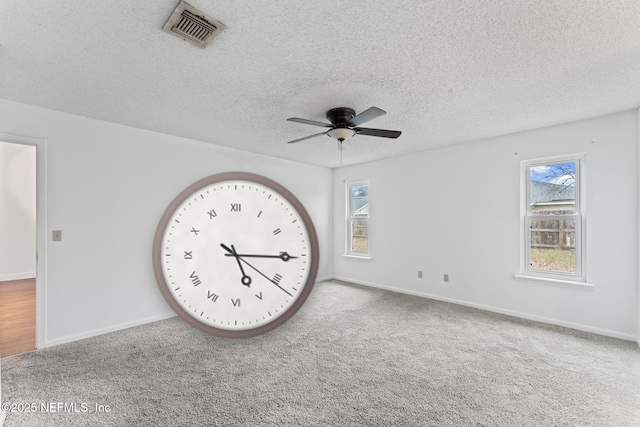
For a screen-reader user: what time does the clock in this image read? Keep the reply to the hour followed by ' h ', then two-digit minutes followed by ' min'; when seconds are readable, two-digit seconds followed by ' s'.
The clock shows 5 h 15 min 21 s
